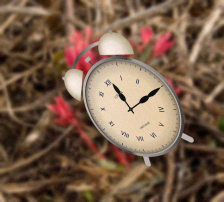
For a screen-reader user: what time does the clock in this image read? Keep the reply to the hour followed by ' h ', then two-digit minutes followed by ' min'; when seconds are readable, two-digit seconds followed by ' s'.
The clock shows 12 h 15 min
